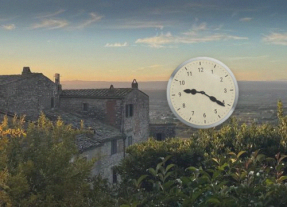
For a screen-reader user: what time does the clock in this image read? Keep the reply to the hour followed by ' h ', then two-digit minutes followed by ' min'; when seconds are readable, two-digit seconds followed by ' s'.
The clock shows 9 h 21 min
